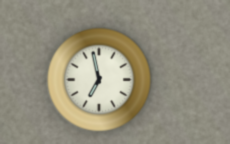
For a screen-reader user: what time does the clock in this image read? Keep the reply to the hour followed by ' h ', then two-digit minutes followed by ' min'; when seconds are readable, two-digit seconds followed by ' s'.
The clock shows 6 h 58 min
